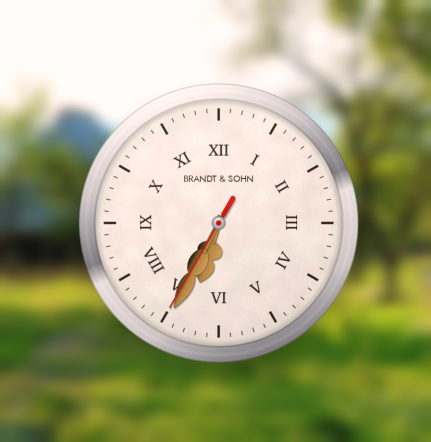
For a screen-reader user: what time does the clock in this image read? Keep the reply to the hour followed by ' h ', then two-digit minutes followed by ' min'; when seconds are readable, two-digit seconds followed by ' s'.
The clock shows 6 h 34 min 35 s
